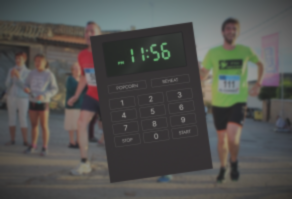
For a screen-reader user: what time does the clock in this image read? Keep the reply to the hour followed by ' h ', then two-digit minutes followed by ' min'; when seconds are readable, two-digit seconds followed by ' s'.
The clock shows 11 h 56 min
